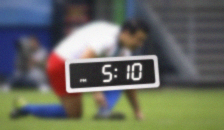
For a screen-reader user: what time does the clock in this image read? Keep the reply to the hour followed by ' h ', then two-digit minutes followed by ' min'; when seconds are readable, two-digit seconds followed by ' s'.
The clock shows 5 h 10 min
